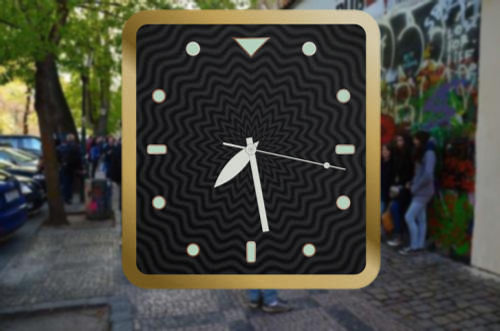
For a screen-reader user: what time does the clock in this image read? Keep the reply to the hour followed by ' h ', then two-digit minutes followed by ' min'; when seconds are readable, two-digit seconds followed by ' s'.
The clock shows 7 h 28 min 17 s
